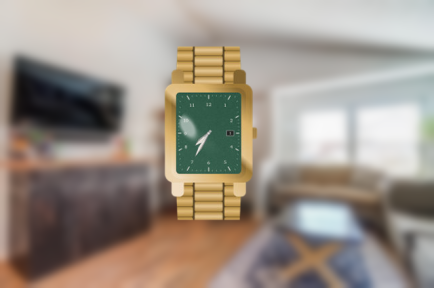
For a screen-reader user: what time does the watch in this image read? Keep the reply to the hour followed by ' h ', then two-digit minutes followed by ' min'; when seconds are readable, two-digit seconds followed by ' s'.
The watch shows 7 h 35 min
